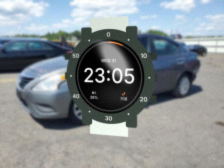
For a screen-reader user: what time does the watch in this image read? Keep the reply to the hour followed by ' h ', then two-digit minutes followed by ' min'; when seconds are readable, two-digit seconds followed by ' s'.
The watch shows 23 h 05 min
